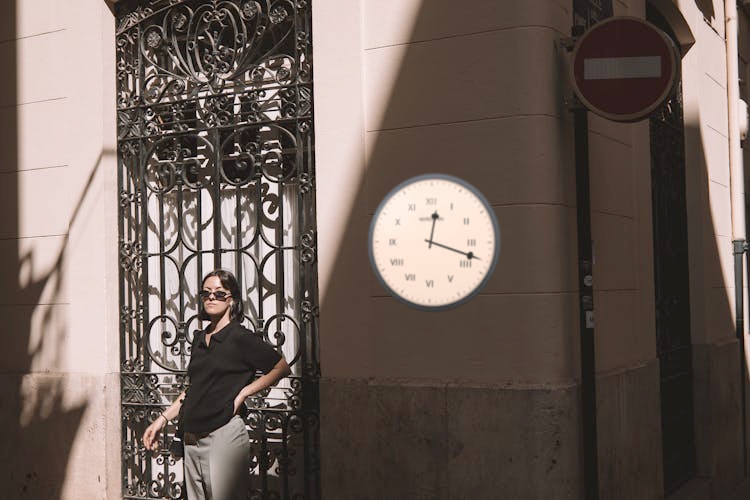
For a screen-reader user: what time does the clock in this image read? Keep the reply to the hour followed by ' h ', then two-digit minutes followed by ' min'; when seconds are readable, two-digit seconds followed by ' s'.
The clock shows 12 h 18 min
